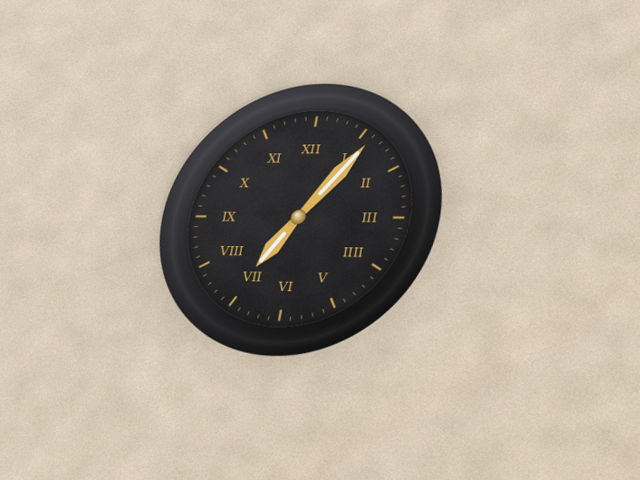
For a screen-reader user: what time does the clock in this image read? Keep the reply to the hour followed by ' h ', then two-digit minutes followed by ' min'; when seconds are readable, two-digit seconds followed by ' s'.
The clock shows 7 h 06 min
